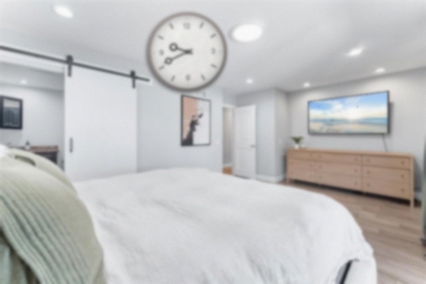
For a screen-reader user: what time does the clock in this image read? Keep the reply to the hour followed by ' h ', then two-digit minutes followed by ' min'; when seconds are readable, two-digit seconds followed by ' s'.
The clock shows 9 h 41 min
